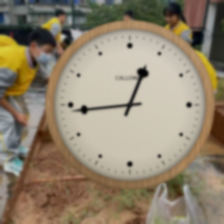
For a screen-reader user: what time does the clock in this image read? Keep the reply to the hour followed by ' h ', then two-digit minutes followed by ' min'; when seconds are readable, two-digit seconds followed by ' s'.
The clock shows 12 h 44 min
